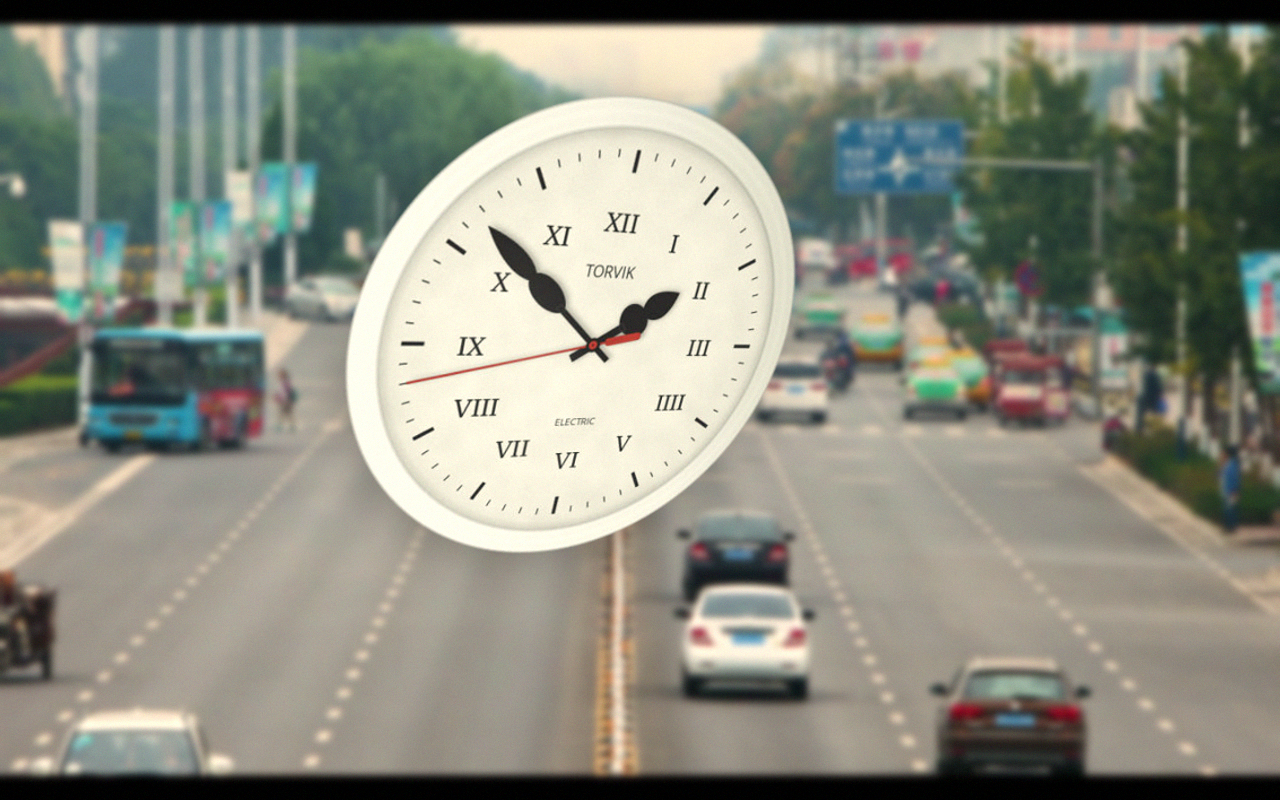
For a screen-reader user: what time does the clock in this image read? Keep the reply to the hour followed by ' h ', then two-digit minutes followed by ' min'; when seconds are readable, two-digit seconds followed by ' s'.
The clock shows 1 h 51 min 43 s
